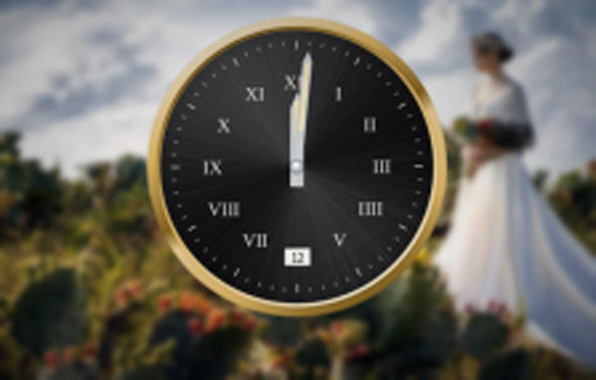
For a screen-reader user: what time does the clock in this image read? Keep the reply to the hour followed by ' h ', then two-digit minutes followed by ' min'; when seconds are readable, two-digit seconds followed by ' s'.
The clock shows 12 h 01 min
